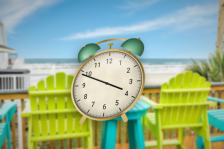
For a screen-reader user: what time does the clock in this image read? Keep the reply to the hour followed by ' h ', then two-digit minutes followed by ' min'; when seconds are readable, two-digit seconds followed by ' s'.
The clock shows 3 h 49 min
